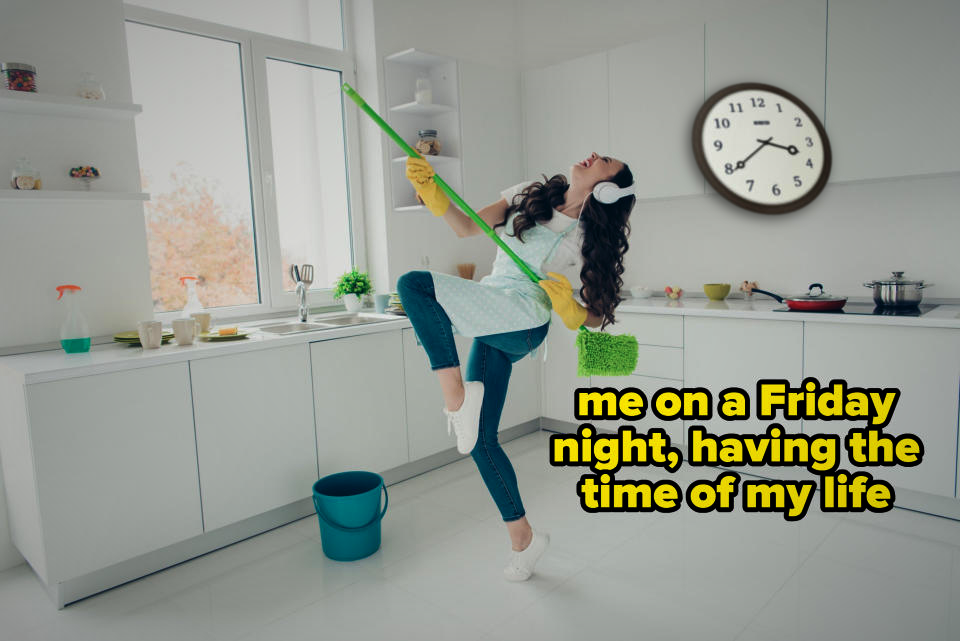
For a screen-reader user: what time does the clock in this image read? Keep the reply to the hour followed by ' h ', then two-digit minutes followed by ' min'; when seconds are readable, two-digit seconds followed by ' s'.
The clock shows 3 h 39 min
